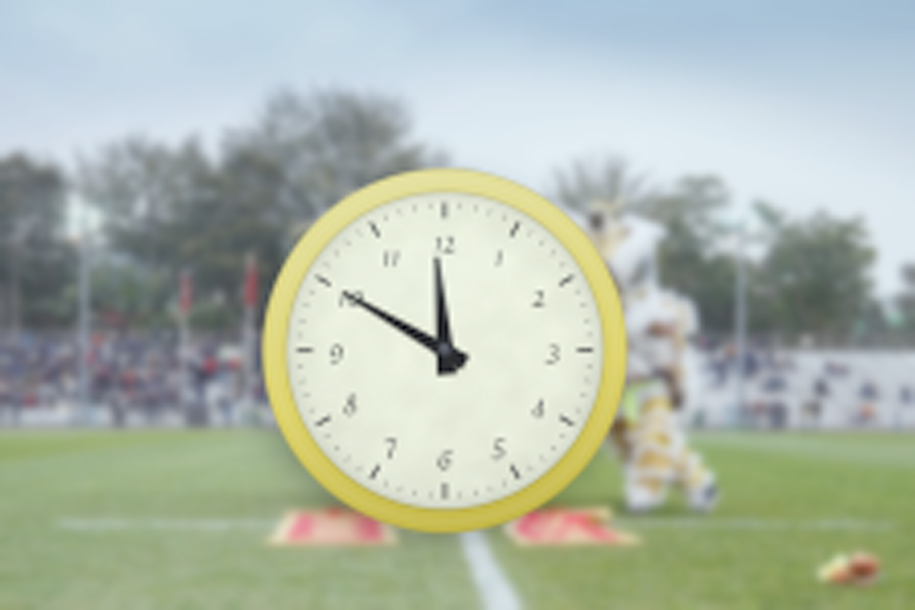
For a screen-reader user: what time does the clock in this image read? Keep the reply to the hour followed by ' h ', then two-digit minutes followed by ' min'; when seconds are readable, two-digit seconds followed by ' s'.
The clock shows 11 h 50 min
